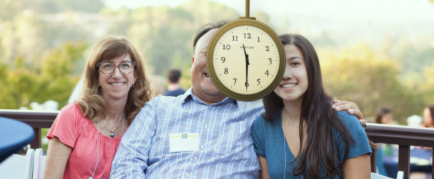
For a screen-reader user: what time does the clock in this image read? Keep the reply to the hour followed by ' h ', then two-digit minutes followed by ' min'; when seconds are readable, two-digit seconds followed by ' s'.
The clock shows 11 h 30 min
